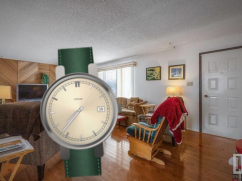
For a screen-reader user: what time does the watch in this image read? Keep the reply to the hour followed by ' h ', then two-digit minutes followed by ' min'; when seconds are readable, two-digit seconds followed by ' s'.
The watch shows 7 h 37 min
